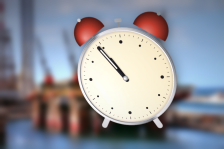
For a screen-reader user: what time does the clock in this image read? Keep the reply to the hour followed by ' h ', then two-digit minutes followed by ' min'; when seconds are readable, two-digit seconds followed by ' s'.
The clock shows 10 h 54 min
